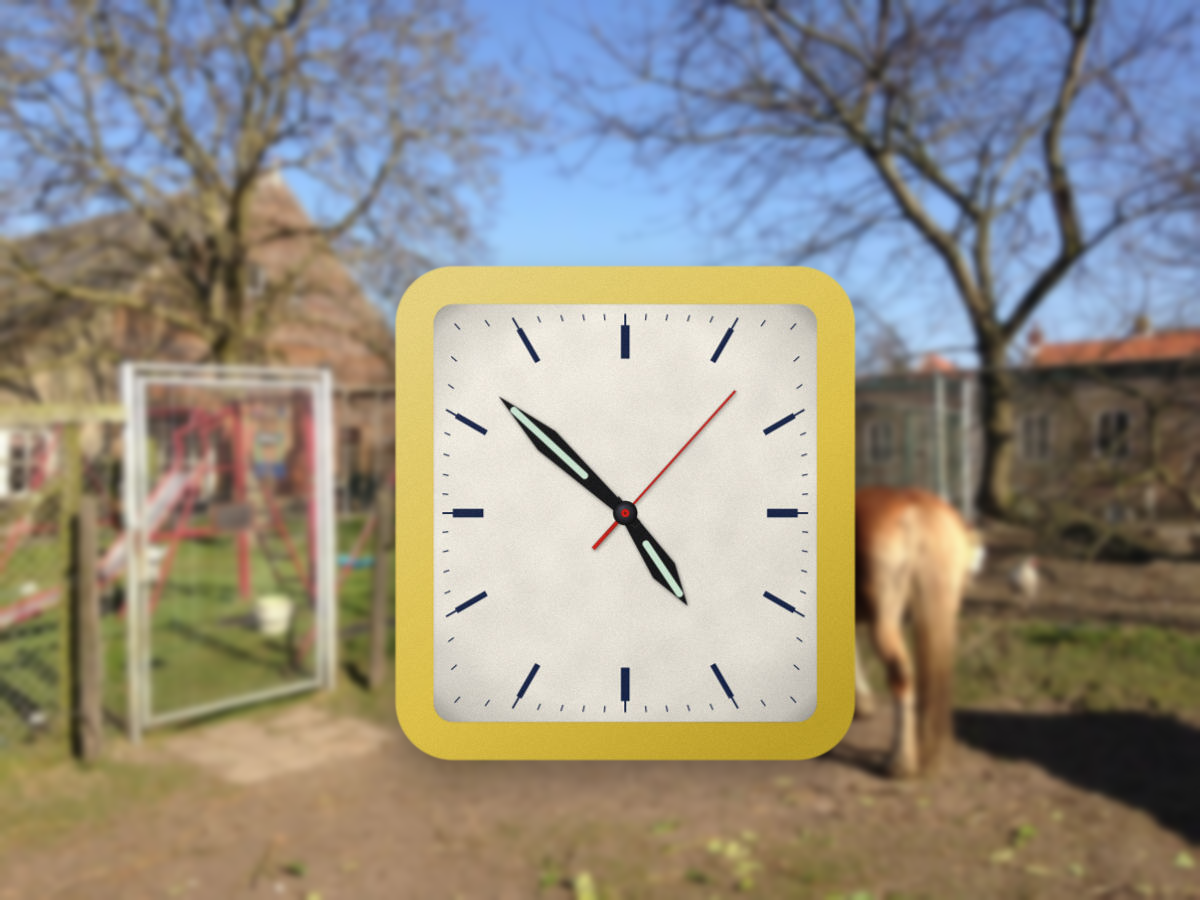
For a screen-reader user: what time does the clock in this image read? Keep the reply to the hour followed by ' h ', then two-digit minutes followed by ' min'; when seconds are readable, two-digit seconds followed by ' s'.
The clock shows 4 h 52 min 07 s
